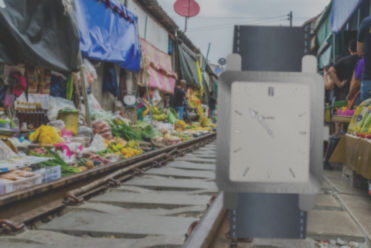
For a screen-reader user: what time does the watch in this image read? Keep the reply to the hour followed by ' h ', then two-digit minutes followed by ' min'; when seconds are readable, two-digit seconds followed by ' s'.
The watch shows 10 h 53 min
